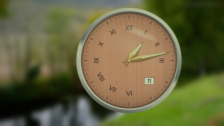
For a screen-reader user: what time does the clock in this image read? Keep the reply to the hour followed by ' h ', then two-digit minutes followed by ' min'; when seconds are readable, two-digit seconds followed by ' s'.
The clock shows 1 h 13 min
